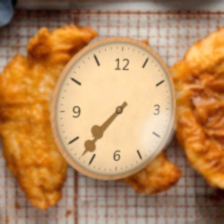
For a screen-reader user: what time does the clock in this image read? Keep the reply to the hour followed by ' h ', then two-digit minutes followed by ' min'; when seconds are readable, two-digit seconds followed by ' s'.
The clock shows 7 h 37 min
